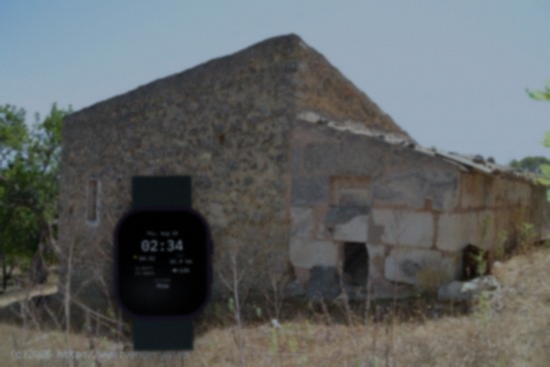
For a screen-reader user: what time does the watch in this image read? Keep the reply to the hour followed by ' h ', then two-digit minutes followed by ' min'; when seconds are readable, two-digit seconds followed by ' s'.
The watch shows 2 h 34 min
